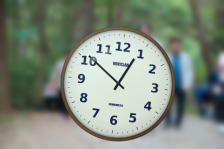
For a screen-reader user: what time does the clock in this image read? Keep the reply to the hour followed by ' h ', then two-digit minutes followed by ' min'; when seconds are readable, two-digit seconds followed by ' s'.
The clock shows 12 h 51 min
